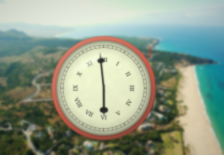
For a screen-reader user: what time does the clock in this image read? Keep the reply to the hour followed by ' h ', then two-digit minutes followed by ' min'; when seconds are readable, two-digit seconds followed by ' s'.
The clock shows 5 h 59 min
